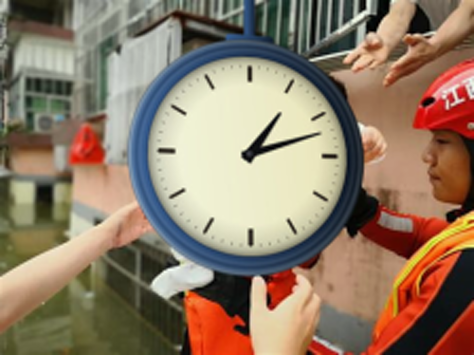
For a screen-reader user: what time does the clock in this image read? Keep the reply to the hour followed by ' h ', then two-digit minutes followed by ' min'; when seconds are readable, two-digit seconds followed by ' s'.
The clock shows 1 h 12 min
